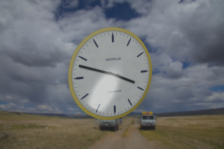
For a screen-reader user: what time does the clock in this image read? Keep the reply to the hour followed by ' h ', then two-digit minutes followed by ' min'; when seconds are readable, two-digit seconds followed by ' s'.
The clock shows 3 h 48 min
